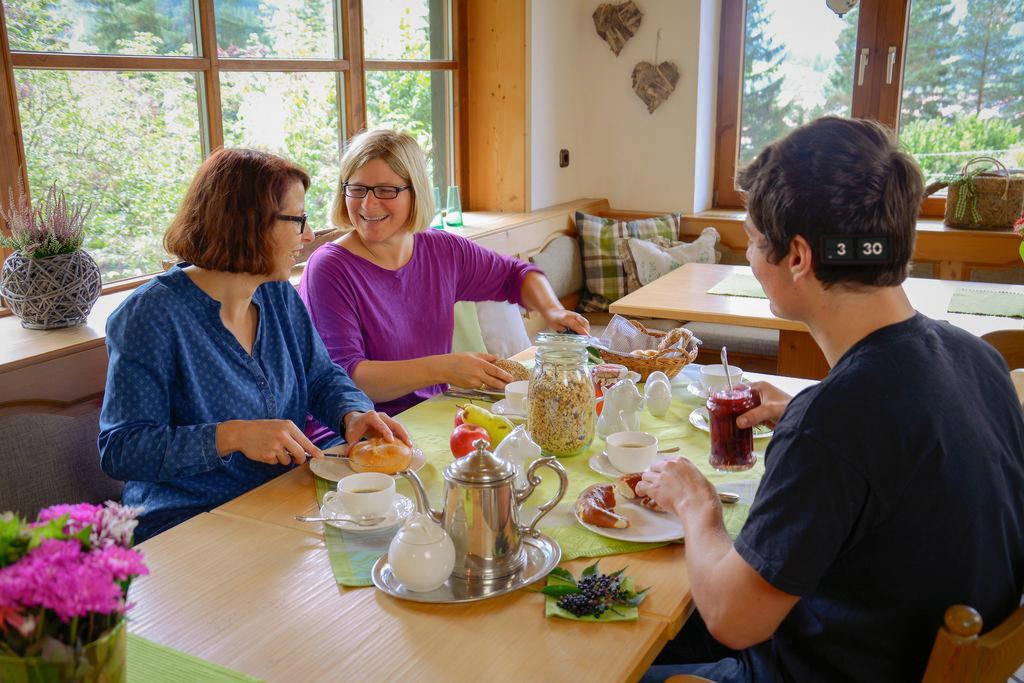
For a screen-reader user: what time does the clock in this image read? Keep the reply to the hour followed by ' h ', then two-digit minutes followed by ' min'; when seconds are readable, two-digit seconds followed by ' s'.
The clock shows 3 h 30 min
